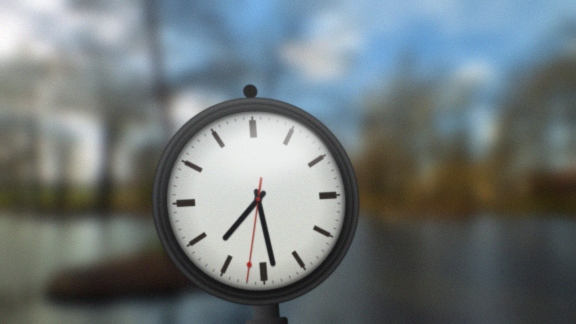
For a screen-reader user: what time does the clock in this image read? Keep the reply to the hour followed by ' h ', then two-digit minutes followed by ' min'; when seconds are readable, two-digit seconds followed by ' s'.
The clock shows 7 h 28 min 32 s
